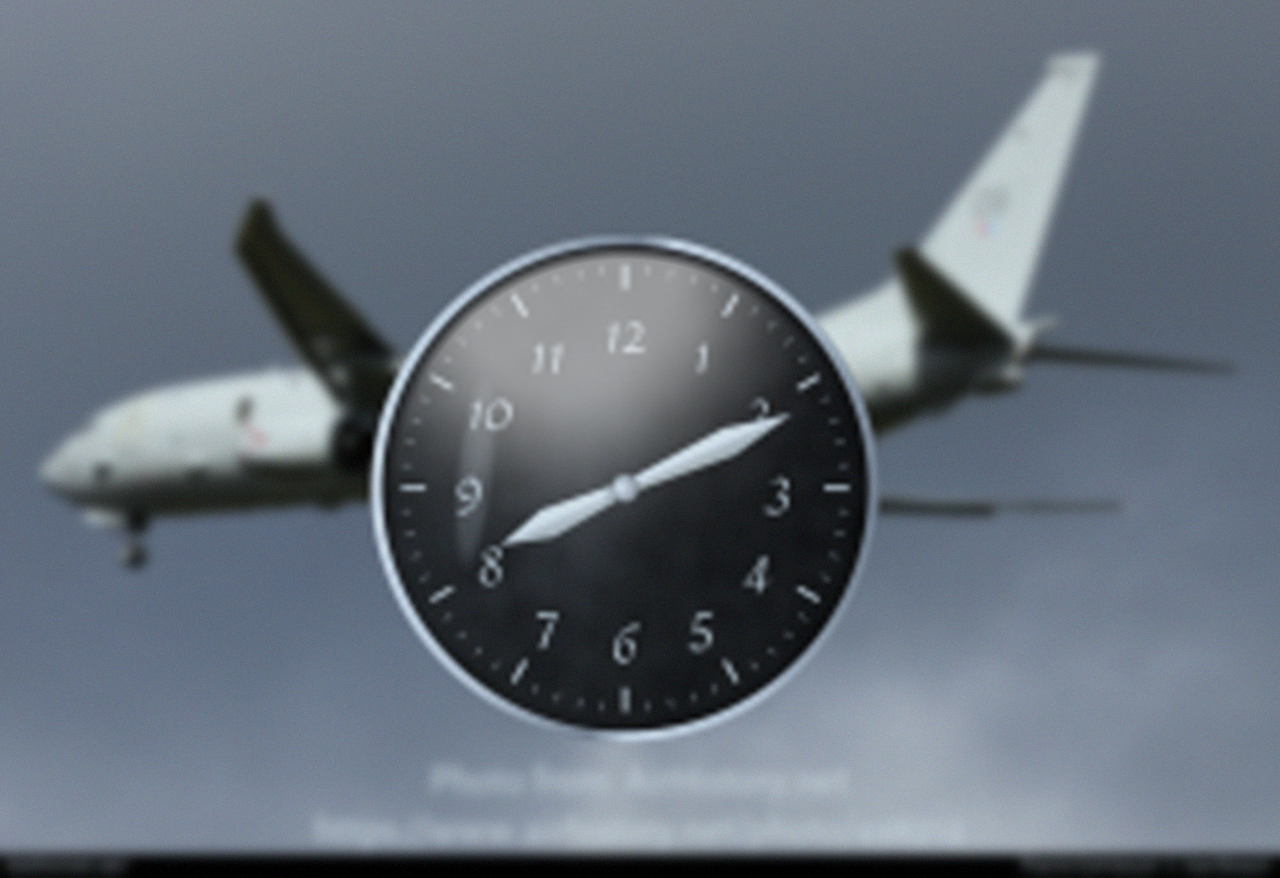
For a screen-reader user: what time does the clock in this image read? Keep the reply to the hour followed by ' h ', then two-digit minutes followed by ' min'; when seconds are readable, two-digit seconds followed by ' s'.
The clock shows 8 h 11 min
